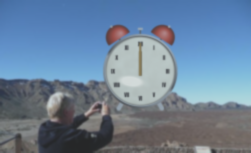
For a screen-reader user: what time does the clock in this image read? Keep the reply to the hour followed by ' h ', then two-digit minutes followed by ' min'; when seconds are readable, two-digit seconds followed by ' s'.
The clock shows 12 h 00 min
